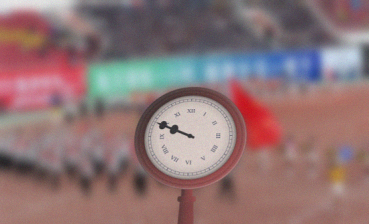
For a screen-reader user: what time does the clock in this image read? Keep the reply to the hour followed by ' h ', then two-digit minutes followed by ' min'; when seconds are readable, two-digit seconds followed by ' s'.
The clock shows 9 h 49 min
